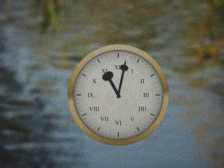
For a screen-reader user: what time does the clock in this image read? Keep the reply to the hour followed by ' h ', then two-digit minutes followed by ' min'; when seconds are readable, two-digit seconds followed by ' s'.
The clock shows 11 h 02 min
